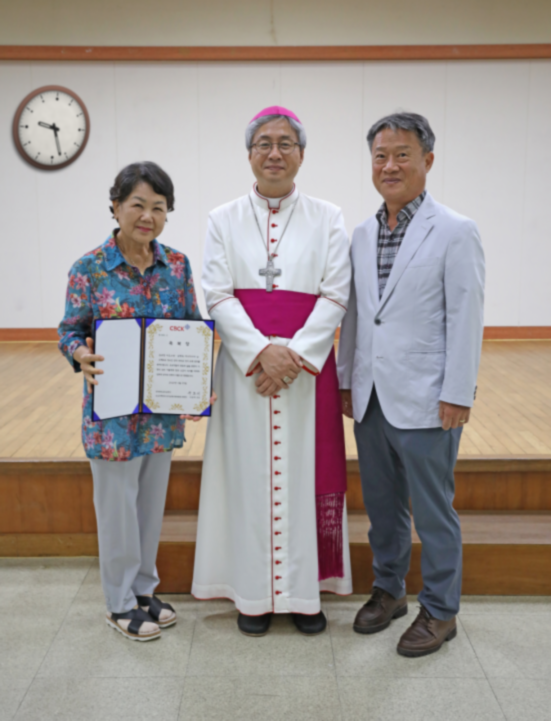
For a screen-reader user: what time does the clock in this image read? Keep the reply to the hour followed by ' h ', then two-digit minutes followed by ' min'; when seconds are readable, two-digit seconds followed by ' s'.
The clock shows 9 h 27 min
